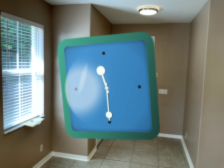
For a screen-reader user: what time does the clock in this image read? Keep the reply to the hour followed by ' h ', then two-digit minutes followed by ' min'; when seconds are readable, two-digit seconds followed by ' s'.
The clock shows 11 h 30 min
